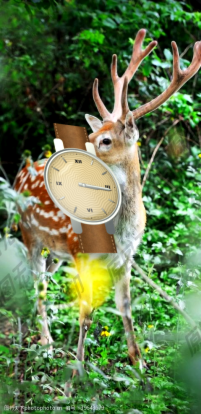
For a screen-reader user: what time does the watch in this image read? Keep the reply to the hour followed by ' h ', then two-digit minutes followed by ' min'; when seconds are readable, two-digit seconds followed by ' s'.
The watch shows 3 h 16 min
